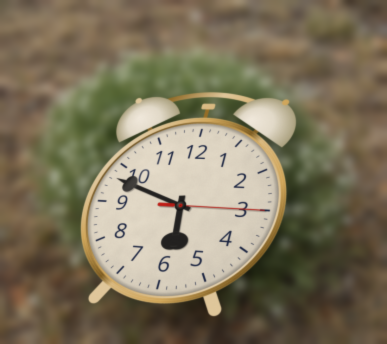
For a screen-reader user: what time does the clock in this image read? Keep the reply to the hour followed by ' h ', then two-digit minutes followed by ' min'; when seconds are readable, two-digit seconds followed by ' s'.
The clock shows 5 h 48 min 15 s
